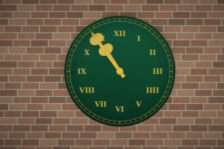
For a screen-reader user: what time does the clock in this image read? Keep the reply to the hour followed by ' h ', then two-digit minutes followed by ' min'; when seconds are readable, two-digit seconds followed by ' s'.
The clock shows 10 h 54 min
